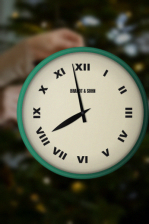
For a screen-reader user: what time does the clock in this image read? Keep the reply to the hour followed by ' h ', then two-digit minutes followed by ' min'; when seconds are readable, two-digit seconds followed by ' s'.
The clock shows 7 h 58 min
